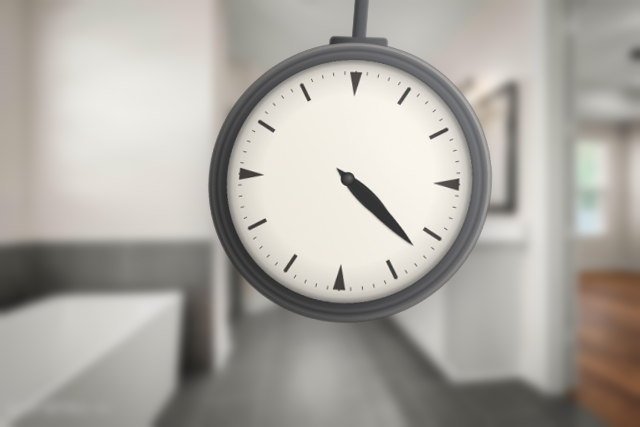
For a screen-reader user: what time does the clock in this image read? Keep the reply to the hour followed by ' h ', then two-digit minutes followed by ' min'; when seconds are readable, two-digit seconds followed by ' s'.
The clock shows 4 h 22 min
